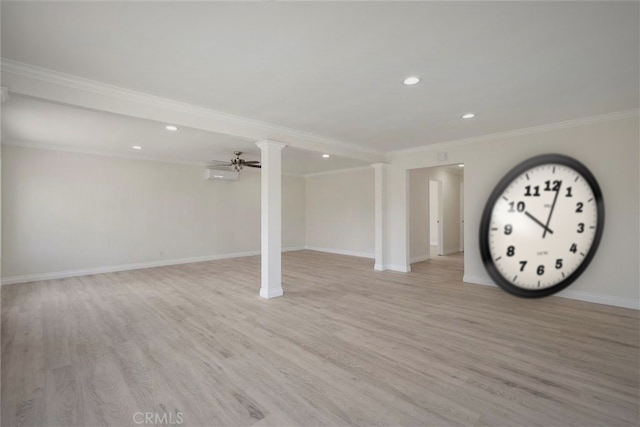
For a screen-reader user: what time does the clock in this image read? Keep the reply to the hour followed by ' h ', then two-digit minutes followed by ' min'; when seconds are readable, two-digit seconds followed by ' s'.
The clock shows 10 h 02 min
